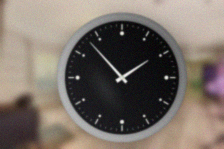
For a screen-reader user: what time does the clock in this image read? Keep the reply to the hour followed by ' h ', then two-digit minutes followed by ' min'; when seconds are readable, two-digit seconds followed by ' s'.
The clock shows 1 h 53 min
